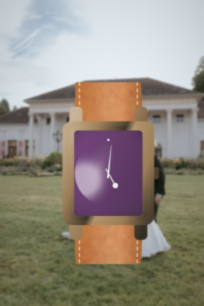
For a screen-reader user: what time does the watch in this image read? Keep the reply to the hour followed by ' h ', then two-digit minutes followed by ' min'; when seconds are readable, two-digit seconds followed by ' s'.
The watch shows 5 h 01 min
